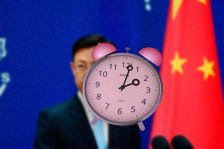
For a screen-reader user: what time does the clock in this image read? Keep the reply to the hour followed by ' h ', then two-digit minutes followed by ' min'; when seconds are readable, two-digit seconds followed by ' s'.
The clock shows 2 h 02 min
